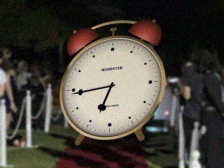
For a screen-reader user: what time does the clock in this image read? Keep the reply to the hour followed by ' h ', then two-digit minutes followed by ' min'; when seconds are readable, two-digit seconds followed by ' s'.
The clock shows 6 h 44 min
